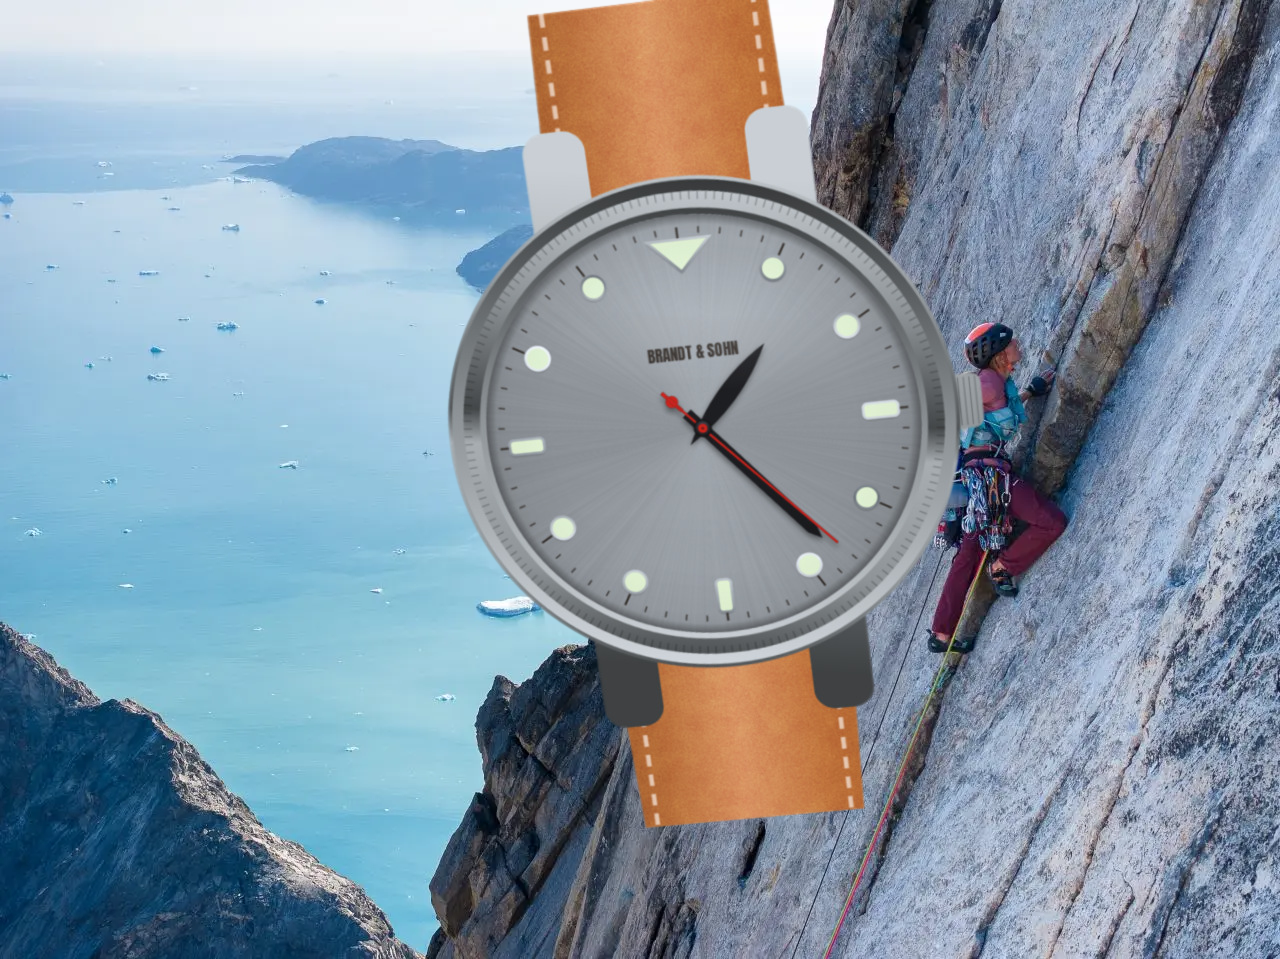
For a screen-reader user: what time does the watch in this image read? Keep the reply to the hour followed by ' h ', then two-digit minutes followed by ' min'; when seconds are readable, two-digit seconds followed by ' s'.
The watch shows 1 h 23 min 23 s
